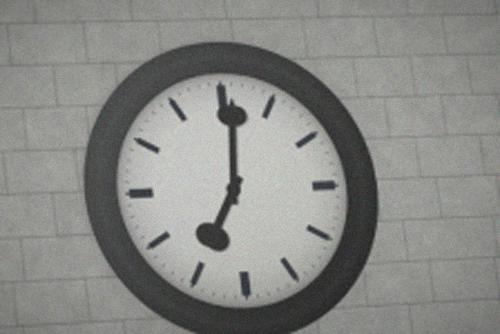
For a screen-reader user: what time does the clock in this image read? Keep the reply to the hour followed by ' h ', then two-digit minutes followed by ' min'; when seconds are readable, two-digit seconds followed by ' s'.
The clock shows 7 h 01 min
